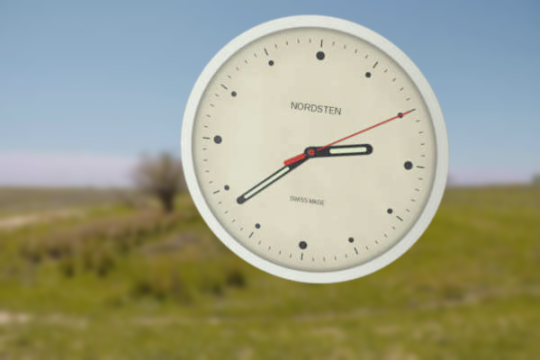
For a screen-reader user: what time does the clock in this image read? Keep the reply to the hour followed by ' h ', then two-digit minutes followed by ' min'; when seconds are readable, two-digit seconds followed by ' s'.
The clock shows 2 h 38 min 10 s
